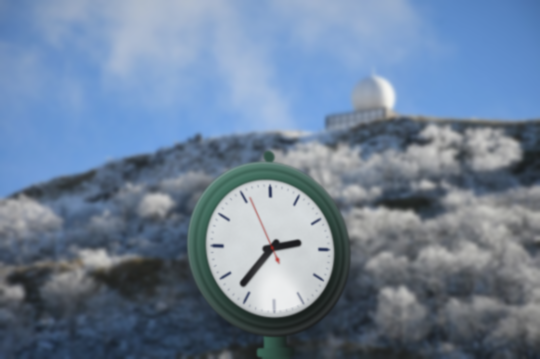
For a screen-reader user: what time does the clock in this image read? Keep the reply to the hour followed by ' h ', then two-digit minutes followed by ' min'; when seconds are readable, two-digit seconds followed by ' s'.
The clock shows 2 h 36 min 56 s
